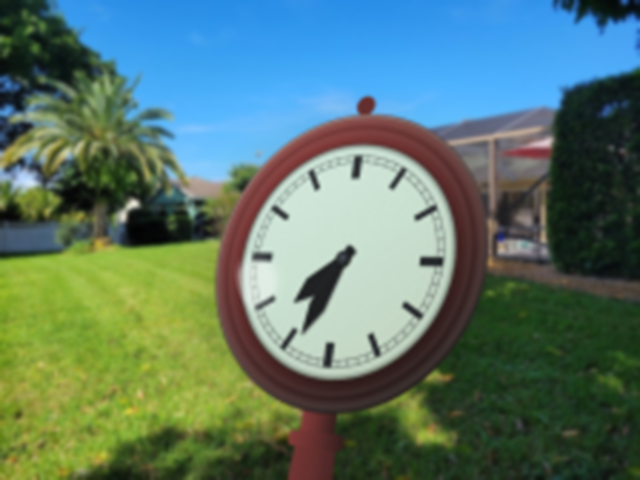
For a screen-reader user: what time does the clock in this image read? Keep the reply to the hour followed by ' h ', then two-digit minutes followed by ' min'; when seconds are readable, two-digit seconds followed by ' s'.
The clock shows 7 h 34 min
